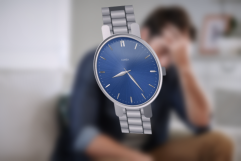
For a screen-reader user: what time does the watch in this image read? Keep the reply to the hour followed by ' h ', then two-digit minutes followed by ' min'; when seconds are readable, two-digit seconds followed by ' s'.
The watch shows 8 h 24 min
